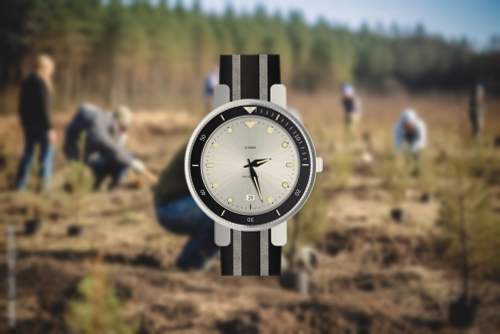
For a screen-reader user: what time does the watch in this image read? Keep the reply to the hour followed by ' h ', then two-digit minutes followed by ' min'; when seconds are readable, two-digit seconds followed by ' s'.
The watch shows 2 h 27 min
